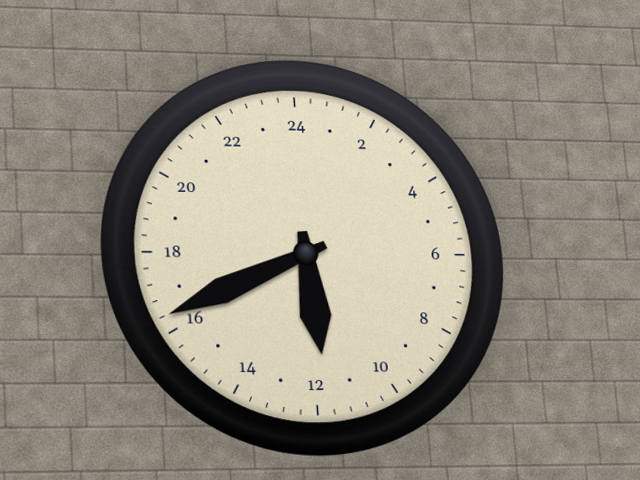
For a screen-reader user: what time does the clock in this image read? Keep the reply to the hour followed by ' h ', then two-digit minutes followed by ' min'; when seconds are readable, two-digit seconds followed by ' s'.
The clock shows 11 h 41 min
